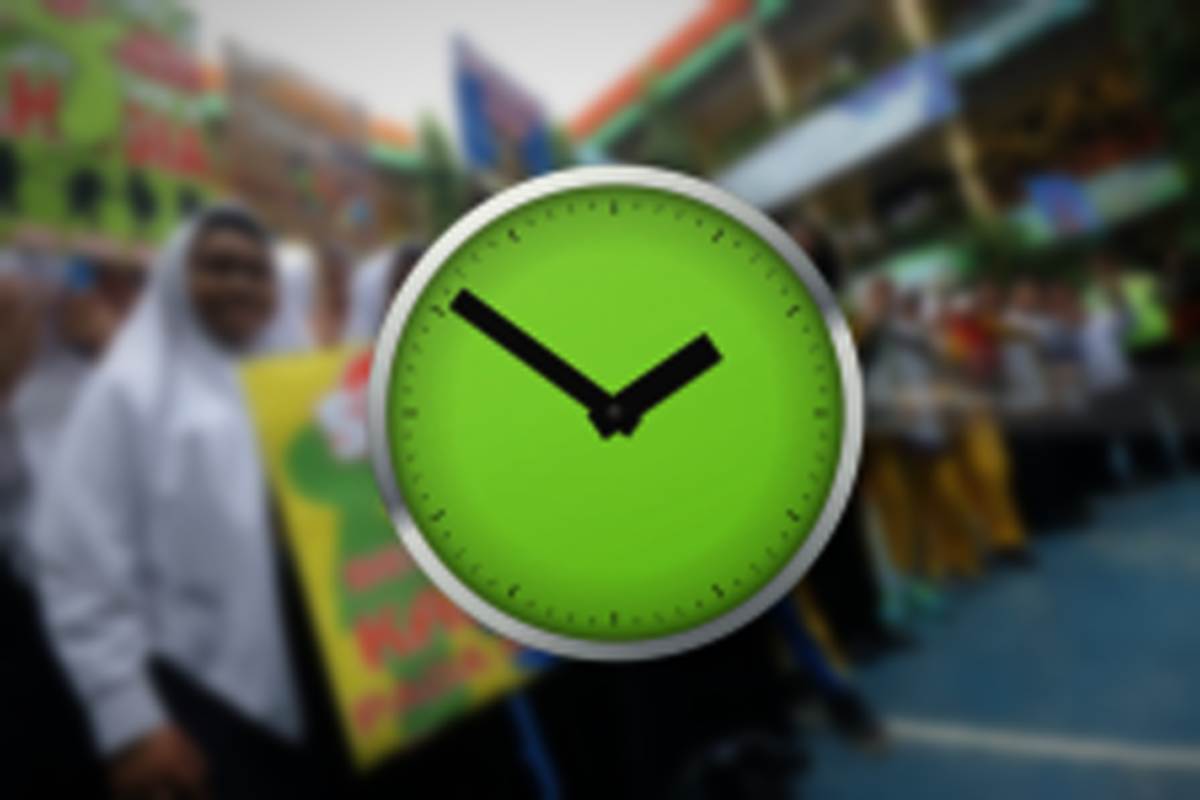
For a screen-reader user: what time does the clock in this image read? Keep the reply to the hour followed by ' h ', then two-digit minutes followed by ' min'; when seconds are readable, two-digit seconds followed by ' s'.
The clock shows 1 h 51 min
